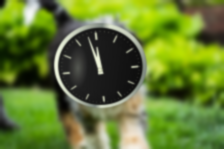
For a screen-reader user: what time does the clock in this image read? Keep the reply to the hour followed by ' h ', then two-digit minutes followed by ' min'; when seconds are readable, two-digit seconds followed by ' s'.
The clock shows 11 h 58 min
